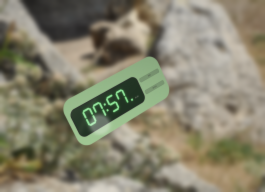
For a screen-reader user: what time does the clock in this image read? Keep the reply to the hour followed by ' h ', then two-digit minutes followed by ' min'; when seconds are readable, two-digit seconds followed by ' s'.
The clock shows 7 h 57 min
